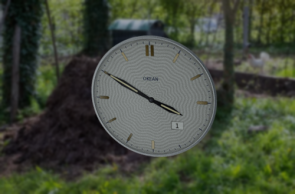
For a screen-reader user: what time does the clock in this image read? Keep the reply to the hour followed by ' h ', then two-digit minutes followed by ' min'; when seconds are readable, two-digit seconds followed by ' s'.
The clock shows 3 h 50 min
